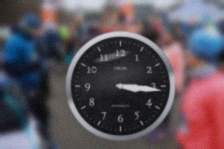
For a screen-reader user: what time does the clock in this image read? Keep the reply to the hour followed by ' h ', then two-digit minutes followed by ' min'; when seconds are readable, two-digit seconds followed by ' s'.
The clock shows 3 h 16 min
